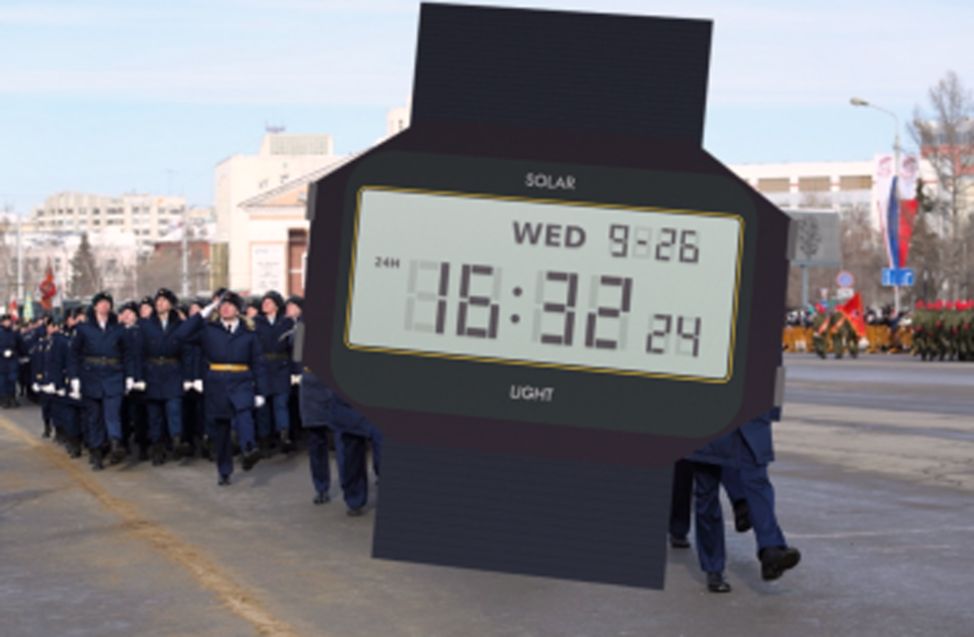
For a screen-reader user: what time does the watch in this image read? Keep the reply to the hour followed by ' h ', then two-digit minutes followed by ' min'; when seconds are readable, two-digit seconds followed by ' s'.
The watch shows 16 h 32 min 24 s
